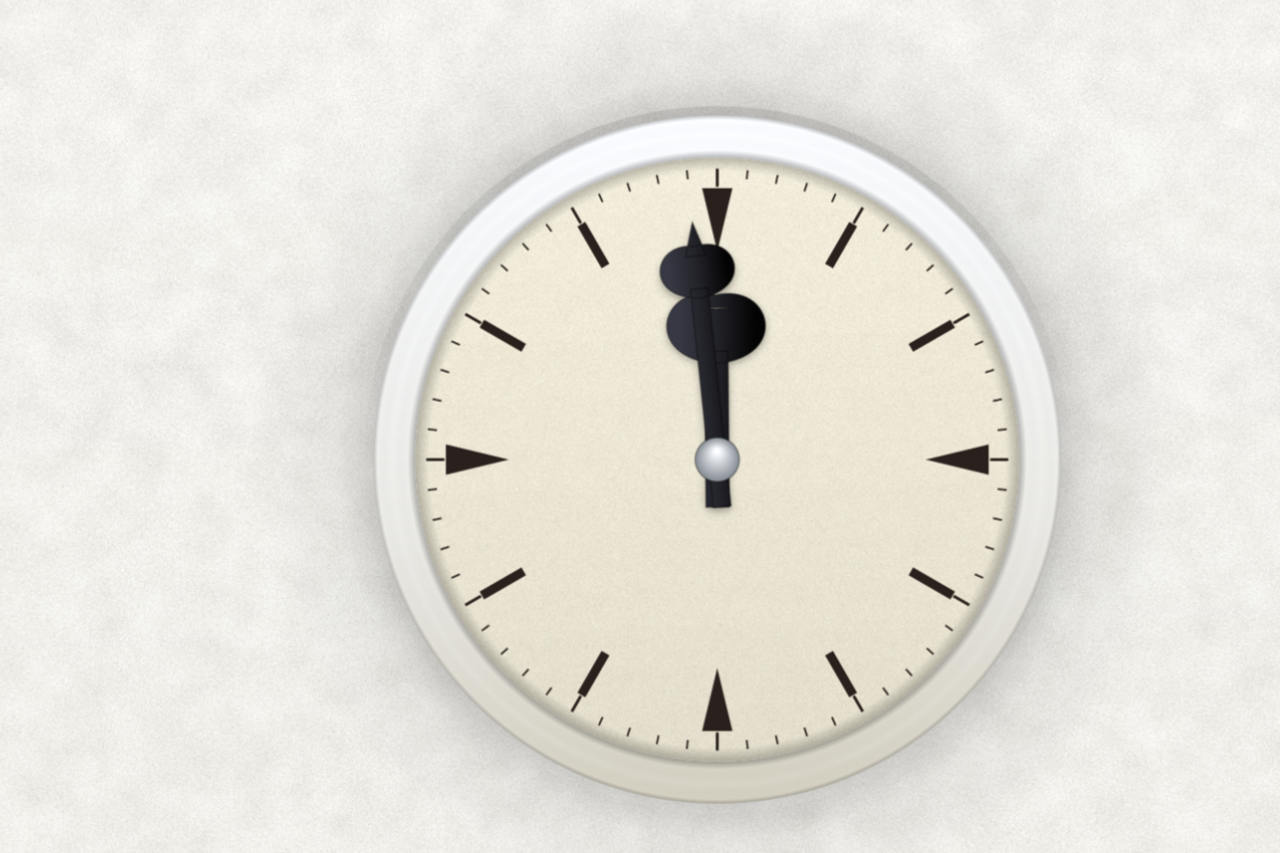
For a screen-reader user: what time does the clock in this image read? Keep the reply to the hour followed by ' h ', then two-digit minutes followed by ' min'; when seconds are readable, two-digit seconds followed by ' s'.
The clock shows 11 h 59 min
